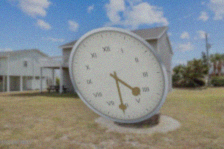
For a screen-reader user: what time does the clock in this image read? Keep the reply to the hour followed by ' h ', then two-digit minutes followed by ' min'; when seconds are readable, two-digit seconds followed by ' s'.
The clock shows 4 h 31 min
